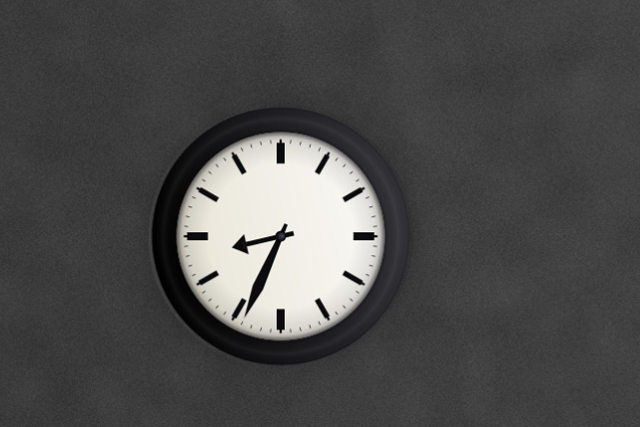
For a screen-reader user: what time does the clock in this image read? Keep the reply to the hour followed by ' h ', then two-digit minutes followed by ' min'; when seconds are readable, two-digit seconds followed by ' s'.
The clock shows 8 h 34 min
